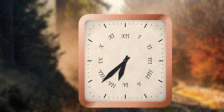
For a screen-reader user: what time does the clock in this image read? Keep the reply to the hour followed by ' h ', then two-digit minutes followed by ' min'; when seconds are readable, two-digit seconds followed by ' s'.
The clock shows 6 h 38 min
